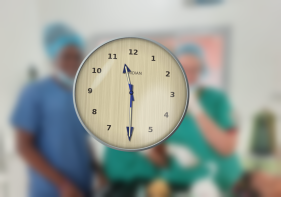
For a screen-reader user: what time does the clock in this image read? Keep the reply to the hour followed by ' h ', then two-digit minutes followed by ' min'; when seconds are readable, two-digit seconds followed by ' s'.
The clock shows 11 h 30 min
